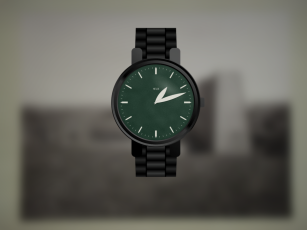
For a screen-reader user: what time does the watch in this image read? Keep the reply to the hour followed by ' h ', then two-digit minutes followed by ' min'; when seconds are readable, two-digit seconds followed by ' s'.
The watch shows 1 h 12 min
